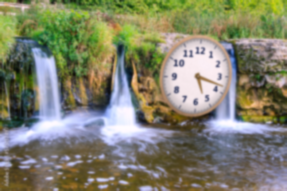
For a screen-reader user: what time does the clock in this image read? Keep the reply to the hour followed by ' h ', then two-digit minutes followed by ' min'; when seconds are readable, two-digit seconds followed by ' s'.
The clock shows 5 h 18 min
